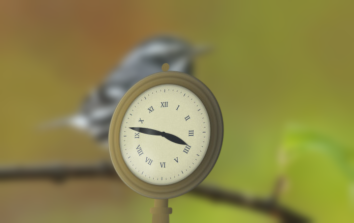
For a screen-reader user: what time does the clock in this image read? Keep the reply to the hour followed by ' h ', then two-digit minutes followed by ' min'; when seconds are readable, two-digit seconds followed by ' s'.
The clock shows 3 h 47 min
